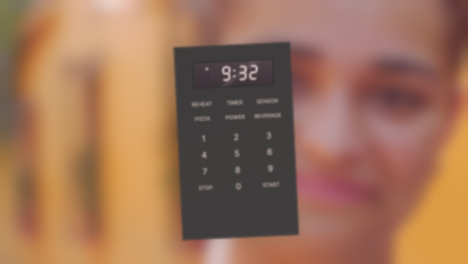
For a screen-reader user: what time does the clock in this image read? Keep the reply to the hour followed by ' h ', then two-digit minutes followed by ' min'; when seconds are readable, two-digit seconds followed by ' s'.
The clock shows 9 h 32 min
